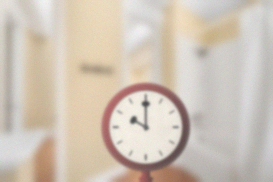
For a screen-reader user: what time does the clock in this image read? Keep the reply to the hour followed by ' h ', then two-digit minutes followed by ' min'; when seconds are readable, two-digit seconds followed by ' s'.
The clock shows 10 h 00 min
